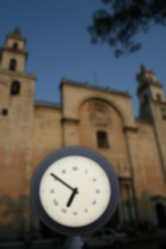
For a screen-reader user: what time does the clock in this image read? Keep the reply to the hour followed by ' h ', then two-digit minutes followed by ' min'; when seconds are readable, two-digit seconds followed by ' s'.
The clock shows 6 h 51 min
